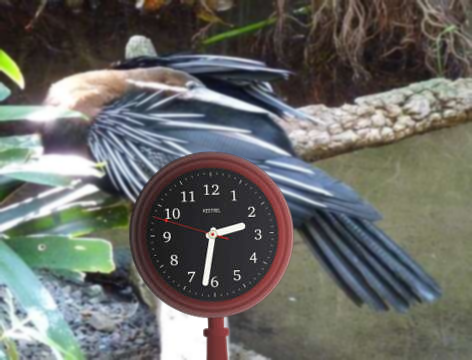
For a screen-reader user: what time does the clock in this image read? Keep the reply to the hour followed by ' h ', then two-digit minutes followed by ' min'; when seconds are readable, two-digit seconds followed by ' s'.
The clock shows 2 h 31 min 48 s
